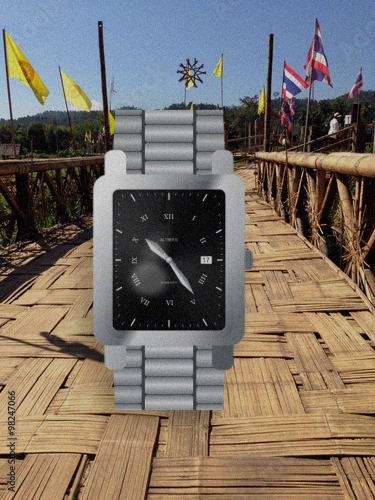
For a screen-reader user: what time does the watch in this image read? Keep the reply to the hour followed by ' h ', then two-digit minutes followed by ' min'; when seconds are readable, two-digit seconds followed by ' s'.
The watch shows 10 h 24 min
